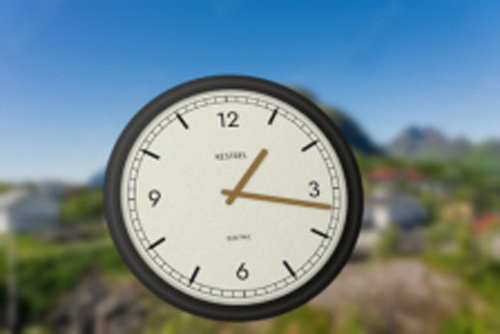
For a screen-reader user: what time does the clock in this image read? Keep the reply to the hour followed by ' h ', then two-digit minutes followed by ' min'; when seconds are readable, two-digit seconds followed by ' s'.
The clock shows 1 h 17 min
